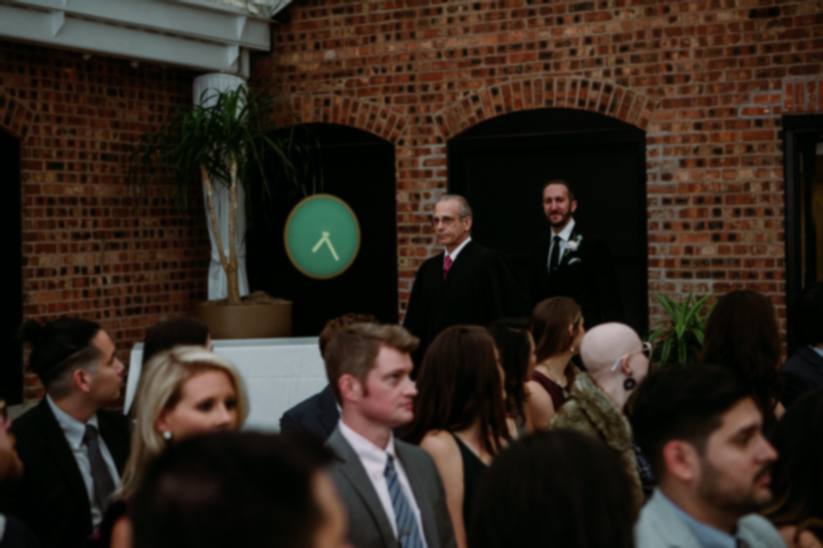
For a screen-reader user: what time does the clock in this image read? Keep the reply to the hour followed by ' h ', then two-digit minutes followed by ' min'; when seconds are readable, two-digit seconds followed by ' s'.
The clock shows 7 h 25 min
